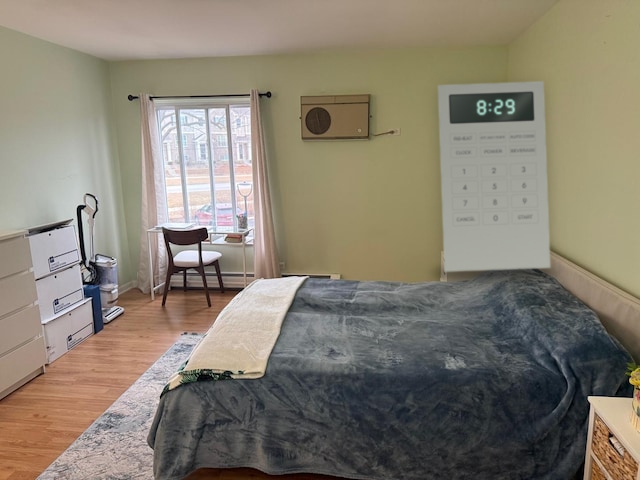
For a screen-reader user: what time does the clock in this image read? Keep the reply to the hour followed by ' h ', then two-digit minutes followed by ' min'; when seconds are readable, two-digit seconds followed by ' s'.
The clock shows 8 h 29 min
